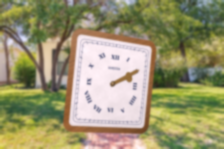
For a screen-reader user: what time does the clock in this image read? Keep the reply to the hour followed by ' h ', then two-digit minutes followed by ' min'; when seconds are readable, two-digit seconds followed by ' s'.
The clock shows 2 h 10 min
